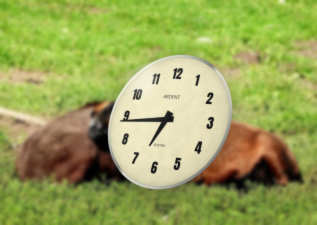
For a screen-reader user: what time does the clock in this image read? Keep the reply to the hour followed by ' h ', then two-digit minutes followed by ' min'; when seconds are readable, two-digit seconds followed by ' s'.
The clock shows 6 h 44 min
